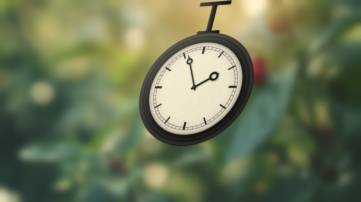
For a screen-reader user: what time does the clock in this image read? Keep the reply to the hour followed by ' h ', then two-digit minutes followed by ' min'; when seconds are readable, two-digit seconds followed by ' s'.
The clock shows 1 h 56 min
